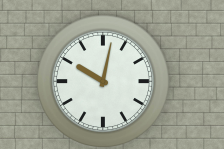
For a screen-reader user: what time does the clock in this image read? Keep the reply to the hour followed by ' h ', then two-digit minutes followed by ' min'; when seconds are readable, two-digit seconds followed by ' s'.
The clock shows 10 h 02 min
